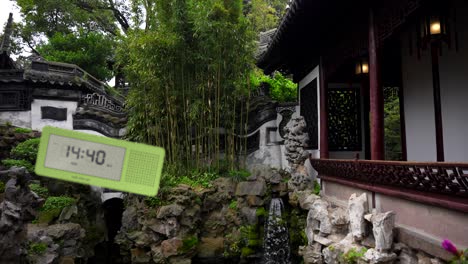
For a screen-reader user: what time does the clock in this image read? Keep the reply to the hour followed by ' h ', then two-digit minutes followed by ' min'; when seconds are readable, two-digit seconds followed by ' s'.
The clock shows 14 h 40 min
